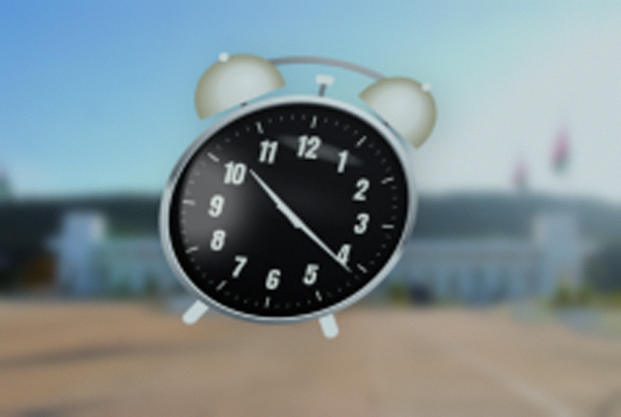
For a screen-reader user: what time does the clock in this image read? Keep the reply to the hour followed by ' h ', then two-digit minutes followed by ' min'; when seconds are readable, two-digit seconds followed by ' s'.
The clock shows 10 h 21 min
